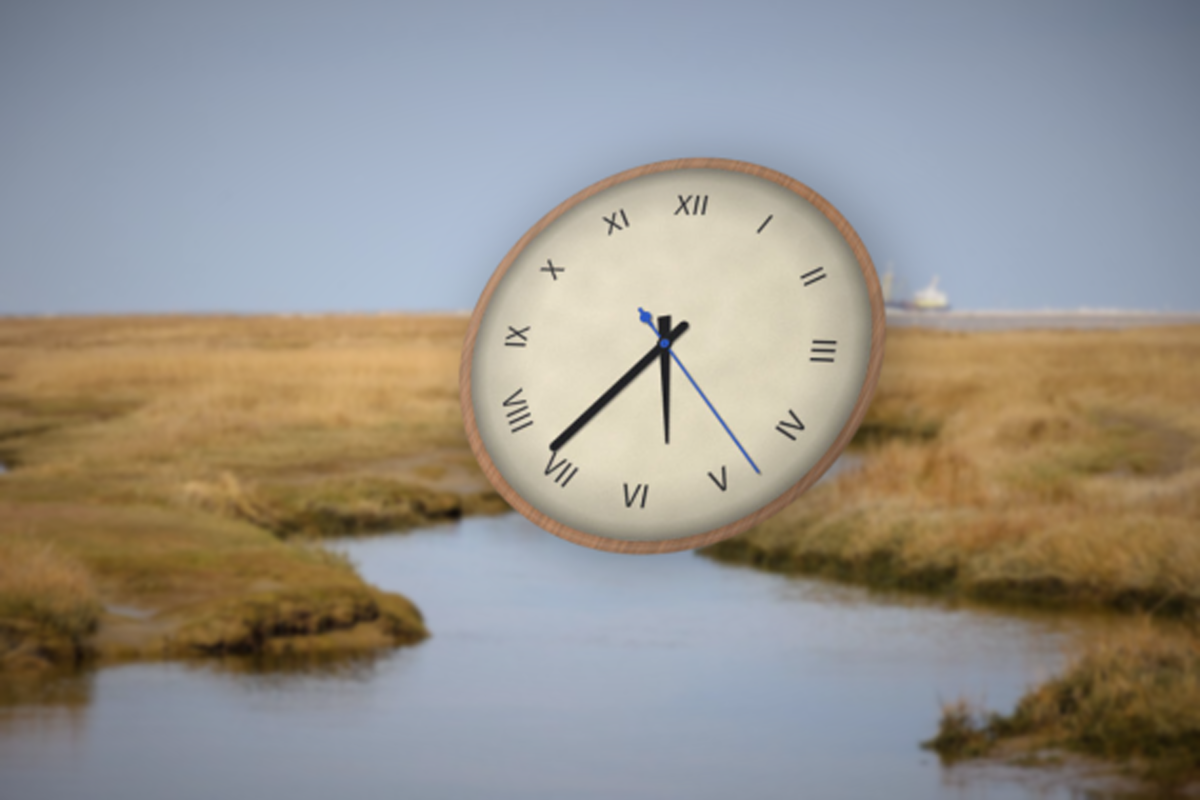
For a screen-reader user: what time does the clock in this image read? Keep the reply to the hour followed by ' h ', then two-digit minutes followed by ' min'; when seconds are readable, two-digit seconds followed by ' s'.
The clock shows 5 h 36 min 23 s
